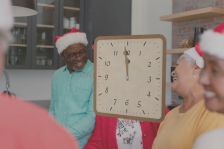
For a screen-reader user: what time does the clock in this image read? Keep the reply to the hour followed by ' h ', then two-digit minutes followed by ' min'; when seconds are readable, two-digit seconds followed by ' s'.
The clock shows 11 h 59 min
